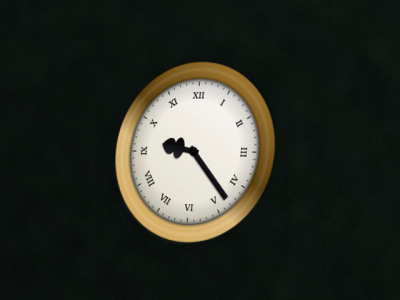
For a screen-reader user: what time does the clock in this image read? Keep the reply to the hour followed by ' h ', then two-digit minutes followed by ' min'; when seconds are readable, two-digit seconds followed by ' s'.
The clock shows 9 h 23 min
